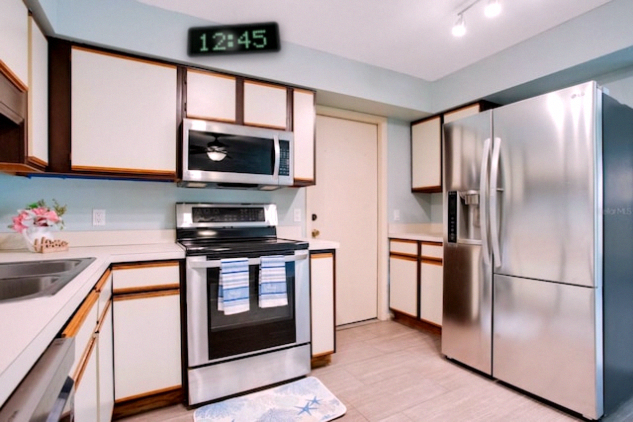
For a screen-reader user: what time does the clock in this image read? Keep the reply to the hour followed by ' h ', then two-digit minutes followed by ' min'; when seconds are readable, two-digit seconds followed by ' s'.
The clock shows 12 h 45 min
